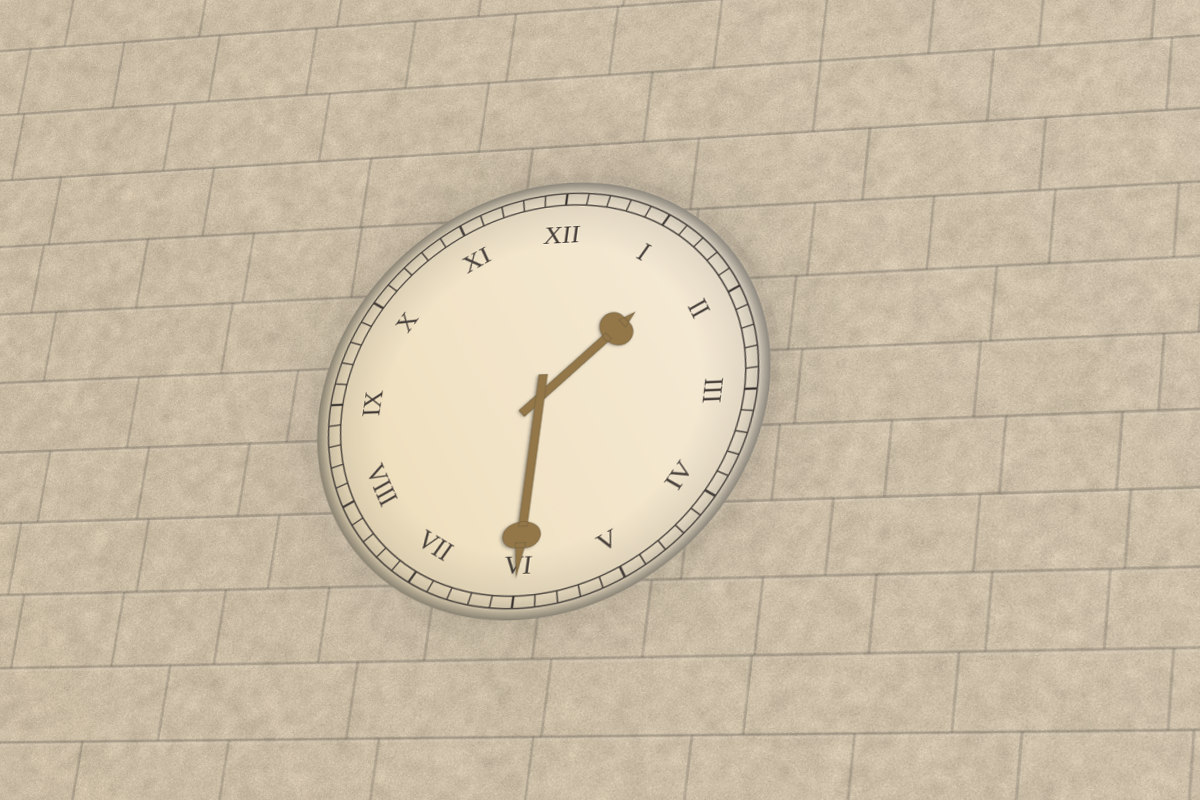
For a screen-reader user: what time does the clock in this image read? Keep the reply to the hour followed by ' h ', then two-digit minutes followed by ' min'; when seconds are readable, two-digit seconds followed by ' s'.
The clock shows 1 h 30 min
